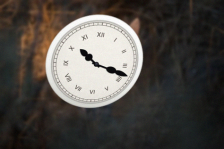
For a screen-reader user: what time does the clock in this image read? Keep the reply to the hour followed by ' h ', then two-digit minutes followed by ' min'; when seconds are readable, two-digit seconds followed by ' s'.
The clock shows 10 h 18 min
